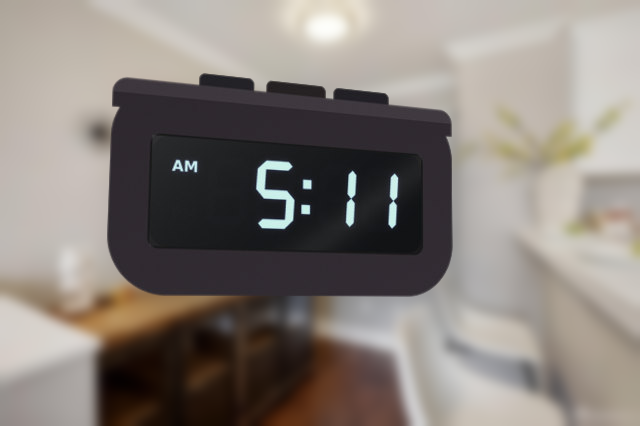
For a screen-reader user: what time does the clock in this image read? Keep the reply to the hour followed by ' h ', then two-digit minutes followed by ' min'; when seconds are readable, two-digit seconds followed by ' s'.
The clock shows 5 h 11 min
